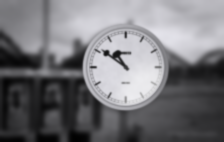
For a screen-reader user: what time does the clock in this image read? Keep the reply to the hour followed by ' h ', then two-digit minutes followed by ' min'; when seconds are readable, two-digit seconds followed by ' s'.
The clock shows 10 h 51 min
